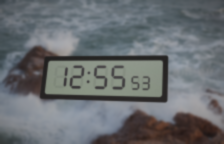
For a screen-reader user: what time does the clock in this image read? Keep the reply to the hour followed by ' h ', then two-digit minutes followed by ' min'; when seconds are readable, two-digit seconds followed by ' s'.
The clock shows 12 h 55 min 53 s
